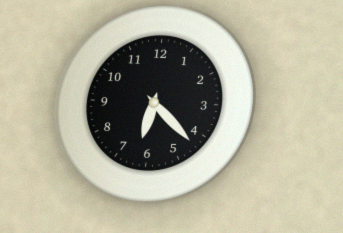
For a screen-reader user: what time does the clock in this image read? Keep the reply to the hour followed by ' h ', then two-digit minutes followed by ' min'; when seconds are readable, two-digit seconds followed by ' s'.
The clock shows 6 h 22 min
